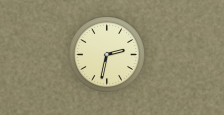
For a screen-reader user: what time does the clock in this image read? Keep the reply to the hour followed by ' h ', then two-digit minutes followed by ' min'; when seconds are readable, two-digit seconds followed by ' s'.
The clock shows 2 h 32 min
